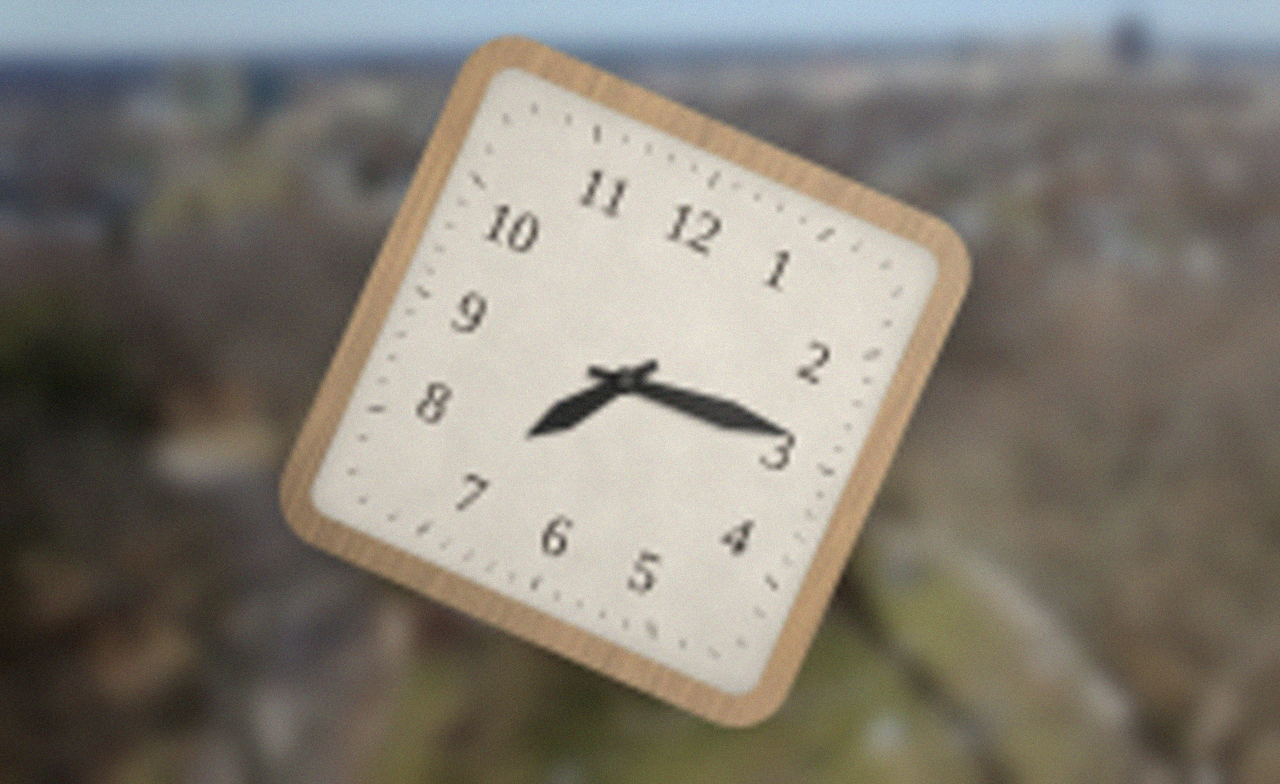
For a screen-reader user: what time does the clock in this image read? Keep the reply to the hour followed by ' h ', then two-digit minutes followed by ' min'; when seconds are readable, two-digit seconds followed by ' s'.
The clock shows 7 h 14 min
